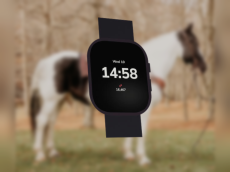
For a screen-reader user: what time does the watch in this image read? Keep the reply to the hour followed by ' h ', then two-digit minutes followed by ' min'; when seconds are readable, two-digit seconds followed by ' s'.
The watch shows 14 h 58 min
